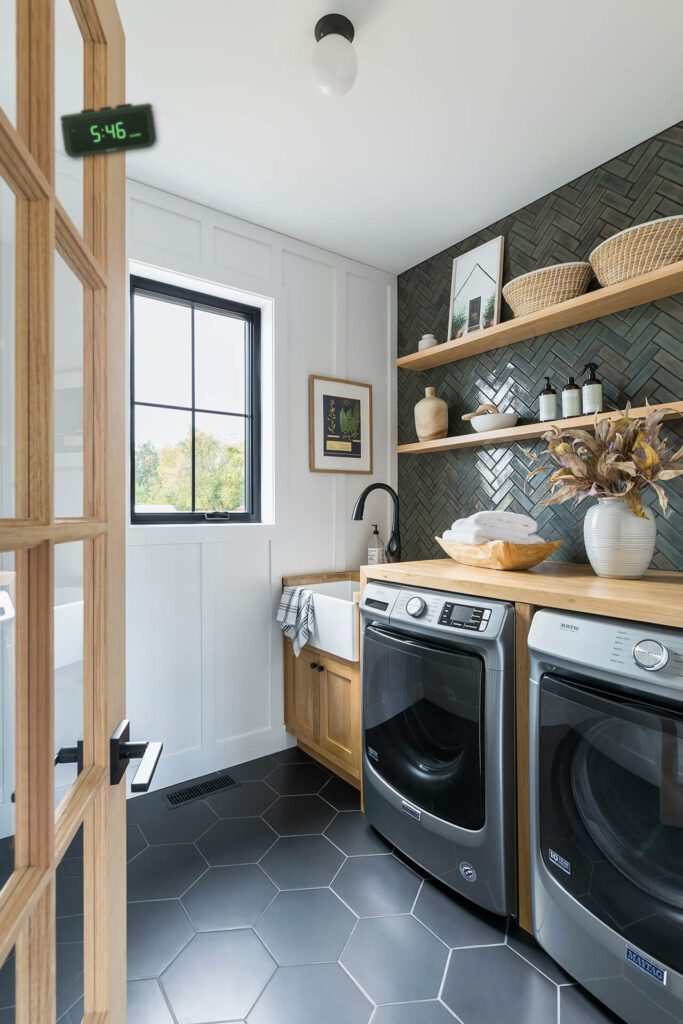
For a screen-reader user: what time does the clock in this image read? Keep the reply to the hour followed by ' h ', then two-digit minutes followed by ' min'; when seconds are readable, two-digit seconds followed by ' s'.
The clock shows 5 h 46 min
